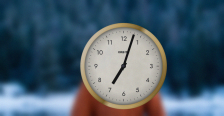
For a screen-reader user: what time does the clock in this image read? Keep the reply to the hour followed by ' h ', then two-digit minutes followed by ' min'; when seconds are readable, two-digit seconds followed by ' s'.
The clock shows 7 h 03 min
